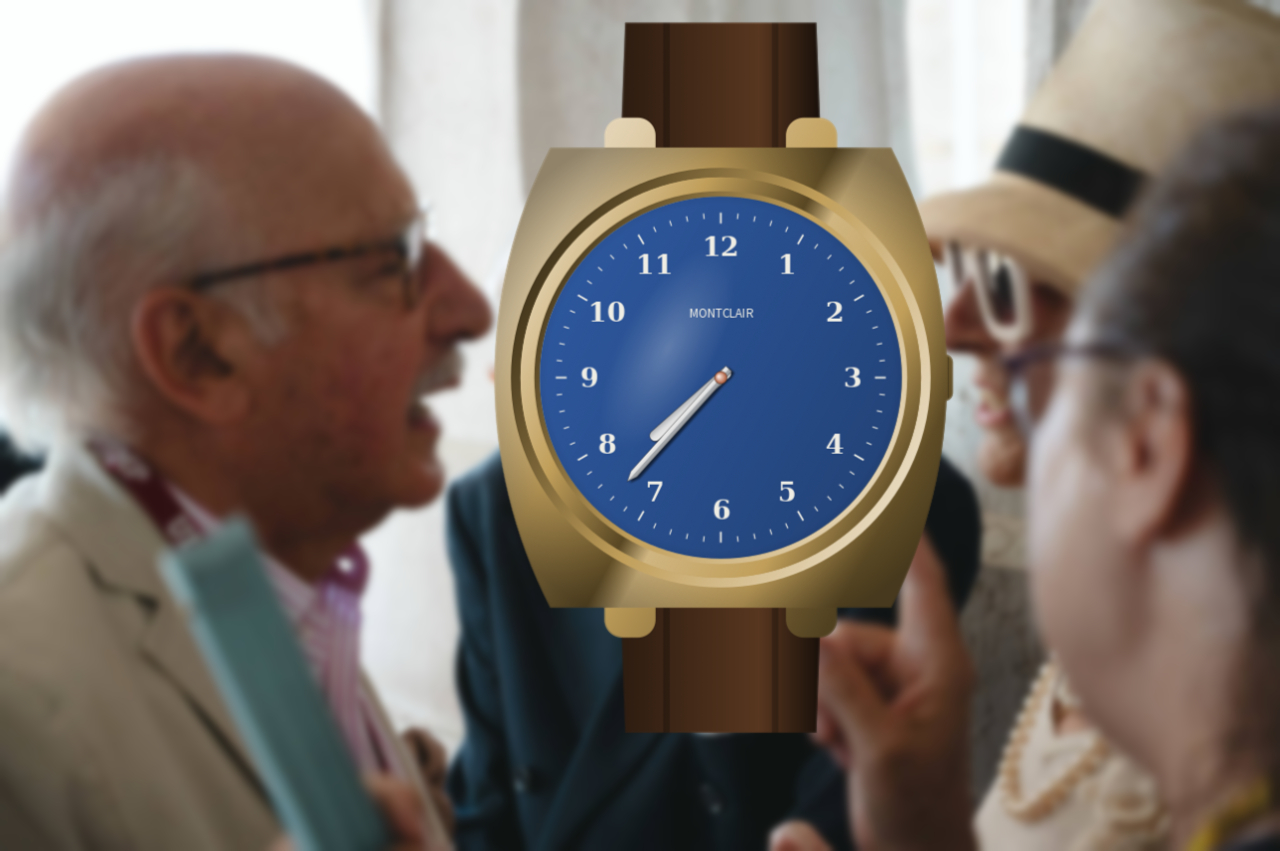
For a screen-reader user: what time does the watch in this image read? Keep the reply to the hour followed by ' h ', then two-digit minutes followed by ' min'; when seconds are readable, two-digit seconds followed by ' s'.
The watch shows 7 h 37 min
